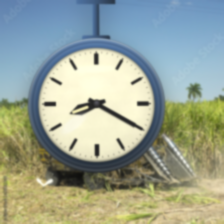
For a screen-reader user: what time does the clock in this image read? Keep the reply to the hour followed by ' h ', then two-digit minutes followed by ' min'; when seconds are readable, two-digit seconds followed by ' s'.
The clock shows 8 h 20 min
